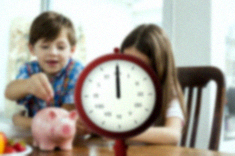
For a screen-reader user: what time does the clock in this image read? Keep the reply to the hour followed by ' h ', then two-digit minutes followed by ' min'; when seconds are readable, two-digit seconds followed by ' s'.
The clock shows 12 h 00 min
